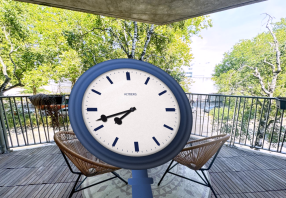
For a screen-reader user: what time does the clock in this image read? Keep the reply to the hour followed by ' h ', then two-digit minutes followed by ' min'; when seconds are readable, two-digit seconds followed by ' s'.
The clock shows 7 h 42 min
